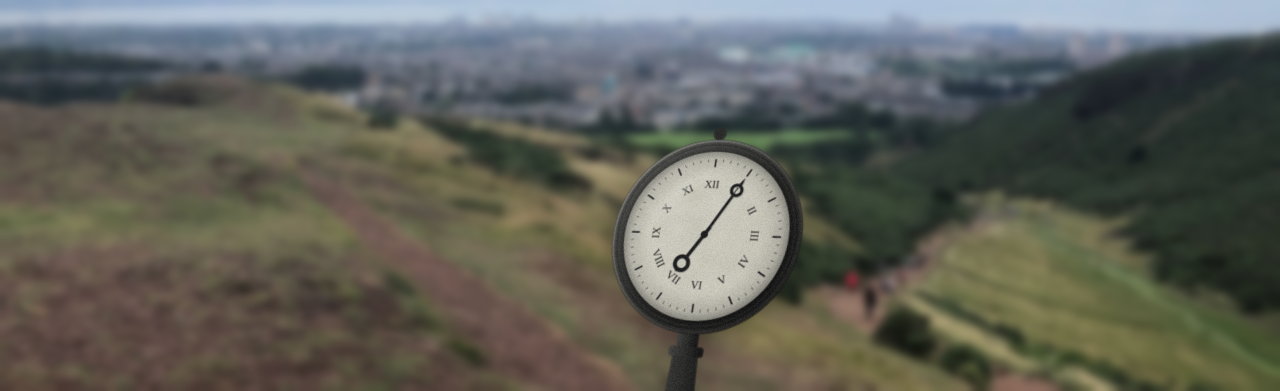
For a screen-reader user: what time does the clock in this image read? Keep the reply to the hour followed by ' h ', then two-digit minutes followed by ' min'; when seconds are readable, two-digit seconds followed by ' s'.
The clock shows 7 h 05 min
